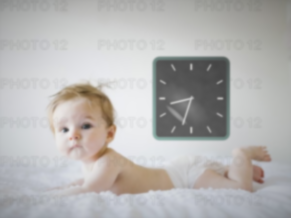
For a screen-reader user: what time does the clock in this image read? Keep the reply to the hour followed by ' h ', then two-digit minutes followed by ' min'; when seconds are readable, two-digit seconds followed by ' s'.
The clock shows 8 h 33 min
